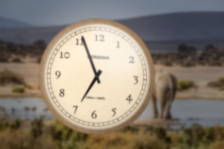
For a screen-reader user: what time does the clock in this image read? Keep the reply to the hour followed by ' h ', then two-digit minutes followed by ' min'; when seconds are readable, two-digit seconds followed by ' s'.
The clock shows 6 h 56 min
